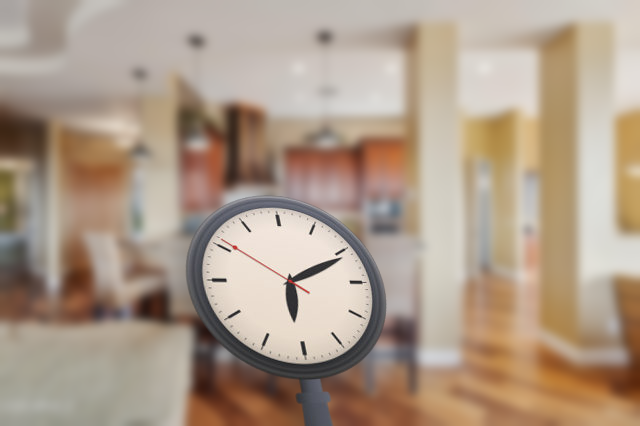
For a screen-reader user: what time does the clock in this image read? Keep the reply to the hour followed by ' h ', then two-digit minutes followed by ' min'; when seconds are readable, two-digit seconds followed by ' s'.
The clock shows 6 h 10 min 51 s
